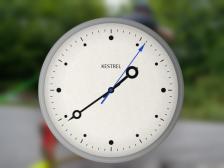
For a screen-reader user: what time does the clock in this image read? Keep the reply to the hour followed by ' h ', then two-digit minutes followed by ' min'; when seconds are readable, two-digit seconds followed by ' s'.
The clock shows 1 h 39 min 06 s
